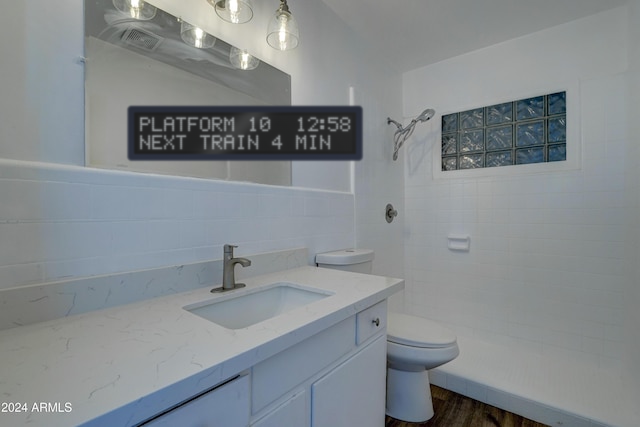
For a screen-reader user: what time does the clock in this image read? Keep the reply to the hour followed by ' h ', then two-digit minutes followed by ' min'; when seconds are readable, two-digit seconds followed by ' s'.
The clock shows 12 h 58 min
